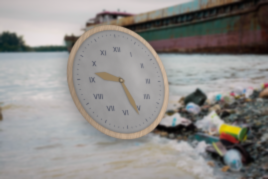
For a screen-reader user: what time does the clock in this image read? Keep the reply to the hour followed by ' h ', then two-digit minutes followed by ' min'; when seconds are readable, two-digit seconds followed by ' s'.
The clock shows 9 h 26 min
